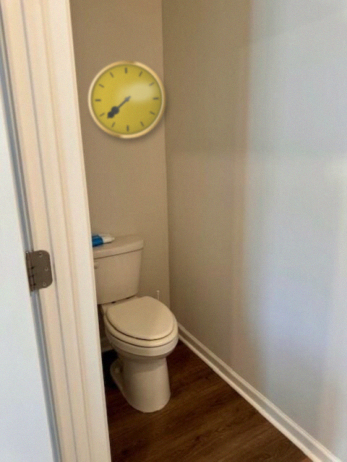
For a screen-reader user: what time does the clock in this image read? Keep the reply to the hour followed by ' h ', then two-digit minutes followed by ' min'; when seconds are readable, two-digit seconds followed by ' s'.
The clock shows 7 h 38 min
